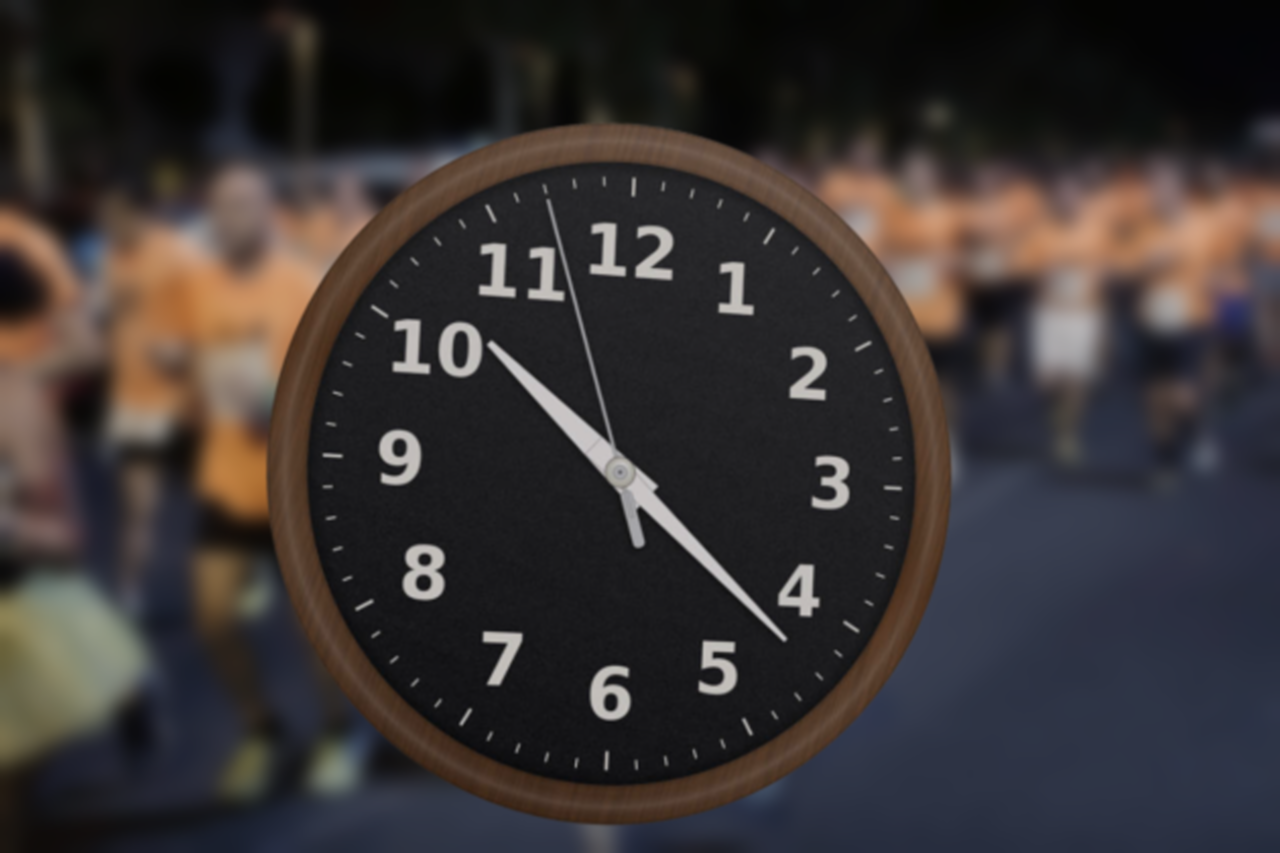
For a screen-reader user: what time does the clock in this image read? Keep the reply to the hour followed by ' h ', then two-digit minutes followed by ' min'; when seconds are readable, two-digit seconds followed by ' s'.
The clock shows 10 h 21 min 57 s
